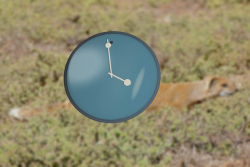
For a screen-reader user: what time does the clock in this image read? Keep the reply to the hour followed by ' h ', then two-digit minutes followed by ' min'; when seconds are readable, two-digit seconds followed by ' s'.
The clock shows 3 h 59 min
